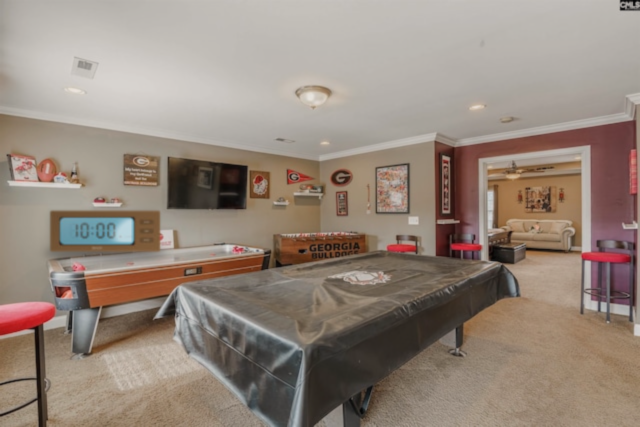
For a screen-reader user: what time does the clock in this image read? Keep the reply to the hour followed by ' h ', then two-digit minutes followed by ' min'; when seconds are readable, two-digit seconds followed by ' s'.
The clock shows 10 h 00 min
